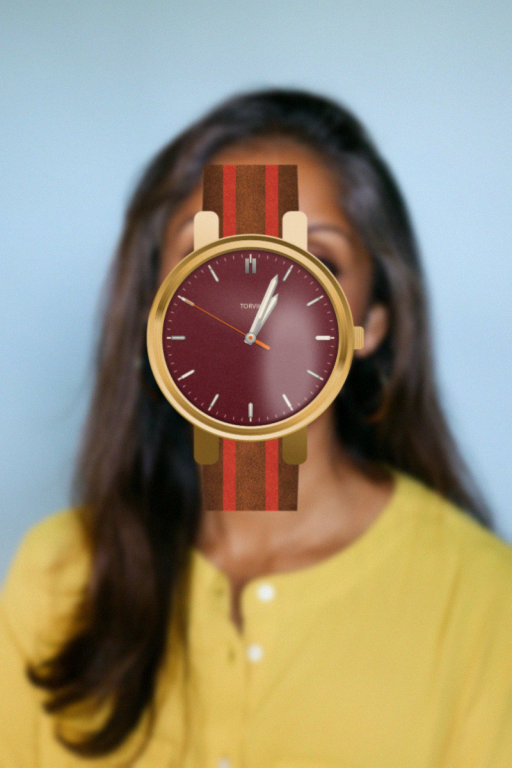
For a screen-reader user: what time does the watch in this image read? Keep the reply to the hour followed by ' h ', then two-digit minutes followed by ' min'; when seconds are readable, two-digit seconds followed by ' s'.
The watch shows 1 h 03 min 50 s
